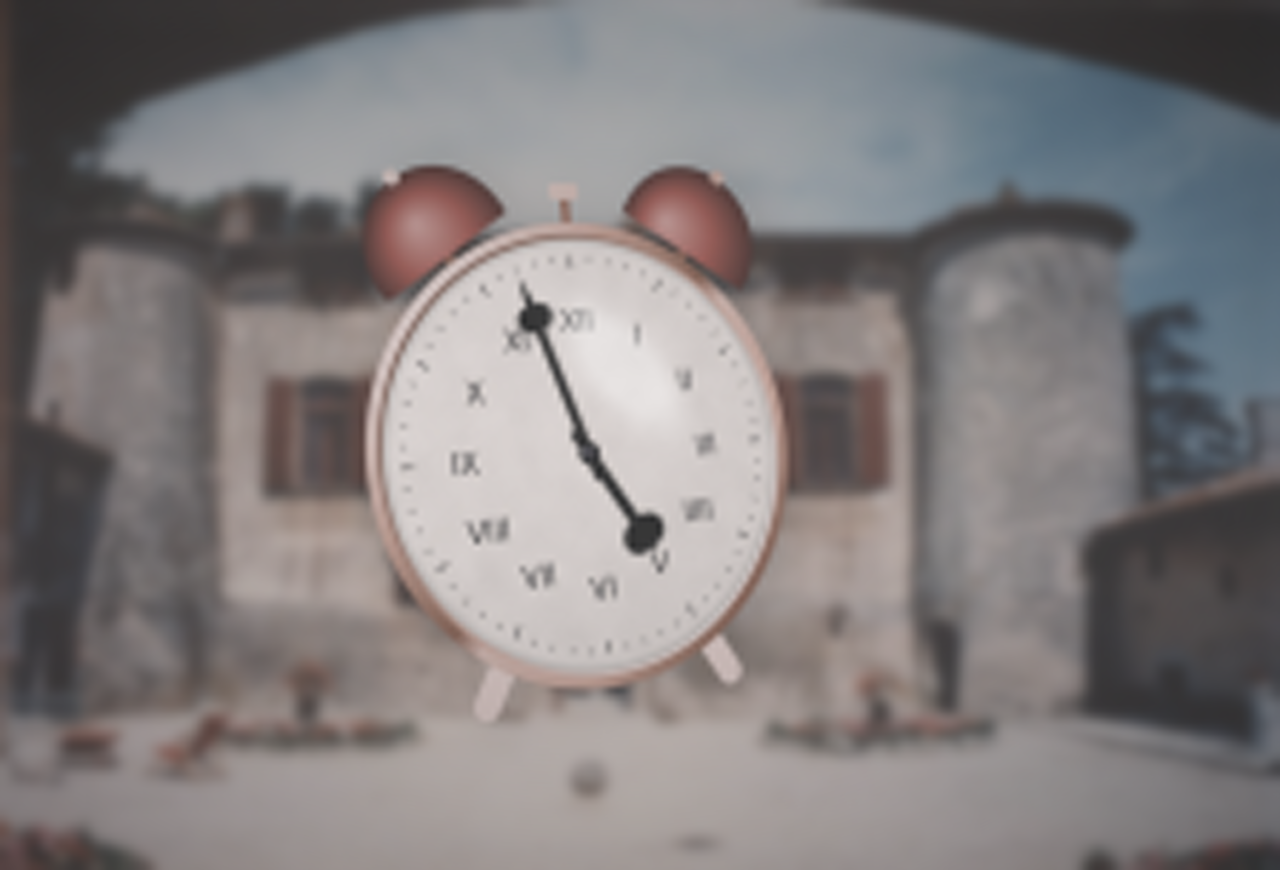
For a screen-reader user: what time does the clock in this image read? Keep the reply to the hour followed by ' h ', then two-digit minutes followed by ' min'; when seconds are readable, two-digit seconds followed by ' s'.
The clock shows 4 h 57 min
